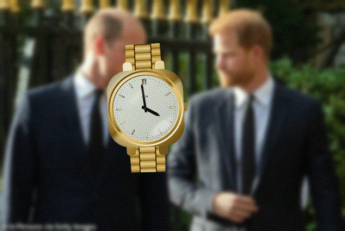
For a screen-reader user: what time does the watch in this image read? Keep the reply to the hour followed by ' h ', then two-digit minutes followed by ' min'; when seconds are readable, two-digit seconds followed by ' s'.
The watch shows 3 h 59 min
